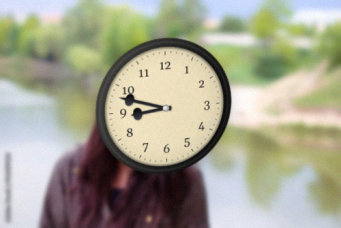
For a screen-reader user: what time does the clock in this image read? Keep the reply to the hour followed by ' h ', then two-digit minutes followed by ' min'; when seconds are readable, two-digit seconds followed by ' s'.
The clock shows 8 h 48 min
